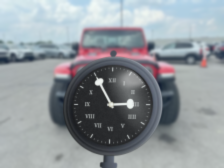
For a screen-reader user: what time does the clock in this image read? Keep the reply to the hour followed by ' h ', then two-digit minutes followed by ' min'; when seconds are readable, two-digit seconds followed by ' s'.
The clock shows 2 h 55 min
